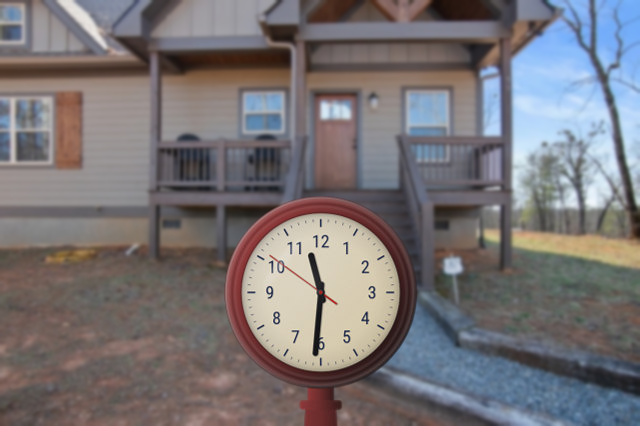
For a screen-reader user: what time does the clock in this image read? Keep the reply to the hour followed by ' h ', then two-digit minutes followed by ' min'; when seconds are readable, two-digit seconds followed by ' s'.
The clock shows 11 h 30 min 51 s
